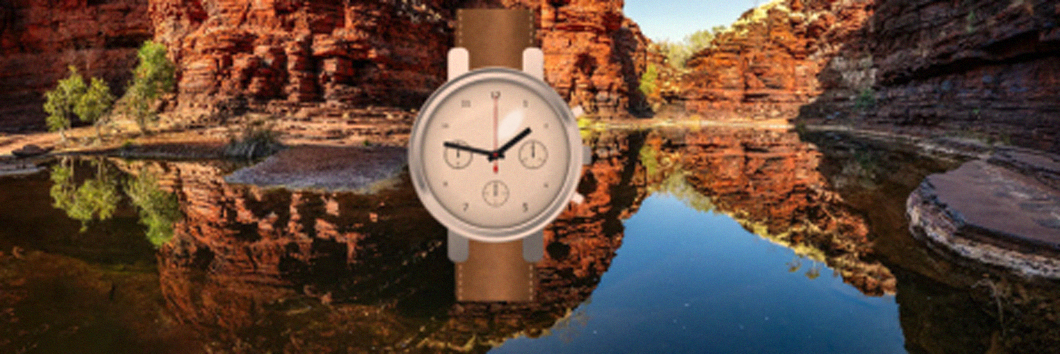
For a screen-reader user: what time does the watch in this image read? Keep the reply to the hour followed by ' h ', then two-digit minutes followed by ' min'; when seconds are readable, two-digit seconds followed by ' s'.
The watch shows 1 h 47 min
